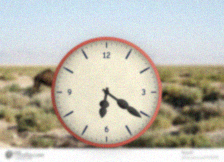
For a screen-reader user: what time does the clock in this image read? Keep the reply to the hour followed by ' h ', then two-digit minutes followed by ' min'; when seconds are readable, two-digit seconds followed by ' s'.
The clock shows 6 h 21 min
